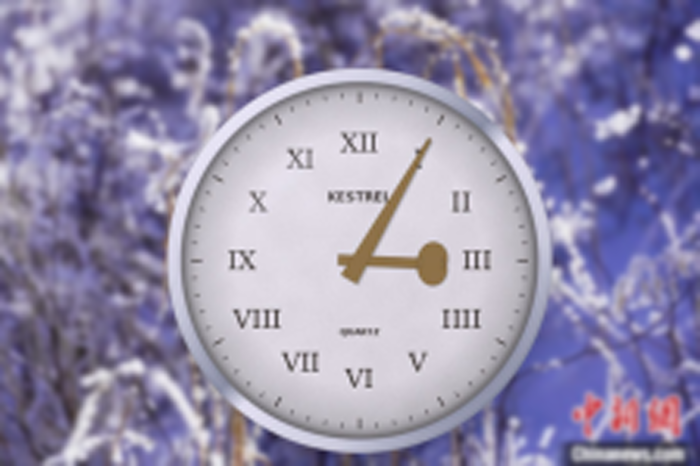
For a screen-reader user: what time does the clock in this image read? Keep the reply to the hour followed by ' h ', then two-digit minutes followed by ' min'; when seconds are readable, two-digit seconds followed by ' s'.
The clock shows 3 h 05 min
